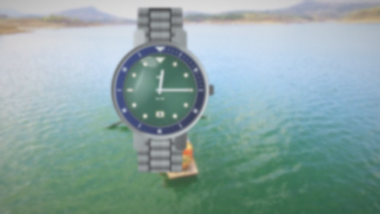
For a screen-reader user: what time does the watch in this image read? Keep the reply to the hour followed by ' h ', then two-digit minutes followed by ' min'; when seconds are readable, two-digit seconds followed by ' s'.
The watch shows 12 h 15 min
